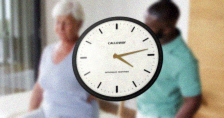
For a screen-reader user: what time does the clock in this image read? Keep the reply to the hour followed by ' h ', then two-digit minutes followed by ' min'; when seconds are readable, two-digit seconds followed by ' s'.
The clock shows 4 h 13 min
